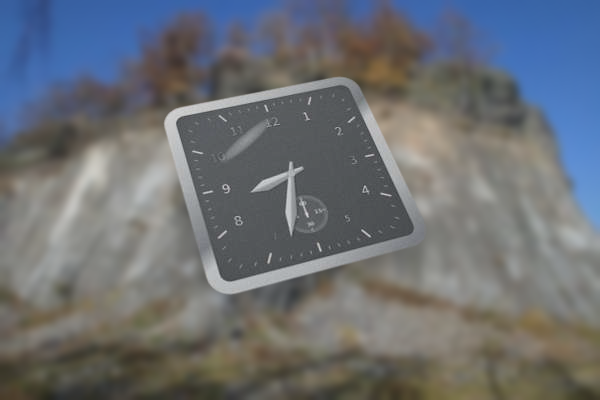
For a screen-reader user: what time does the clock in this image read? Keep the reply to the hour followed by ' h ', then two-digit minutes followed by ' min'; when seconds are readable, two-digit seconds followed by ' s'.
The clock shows 8 h 33 min
